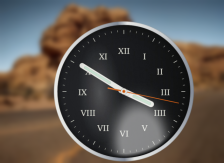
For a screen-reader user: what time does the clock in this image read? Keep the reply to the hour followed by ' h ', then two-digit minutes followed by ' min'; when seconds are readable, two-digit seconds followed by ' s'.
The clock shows 3 h 50 min 17 s
